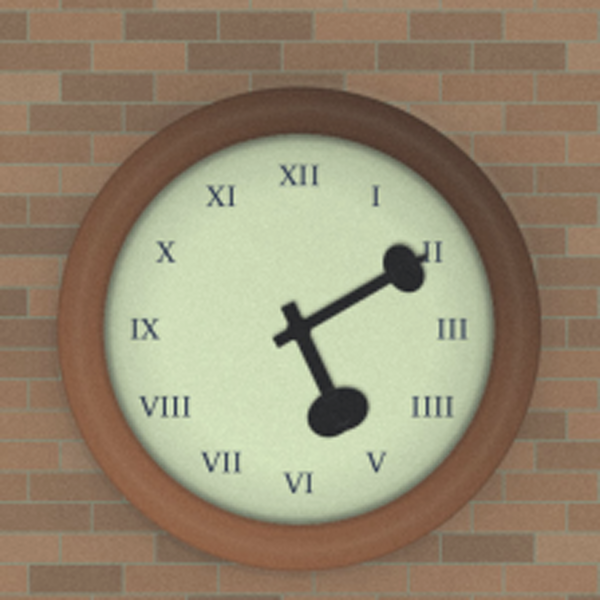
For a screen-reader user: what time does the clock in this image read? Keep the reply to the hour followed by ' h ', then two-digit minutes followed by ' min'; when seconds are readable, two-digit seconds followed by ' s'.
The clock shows 5 h 10 min
